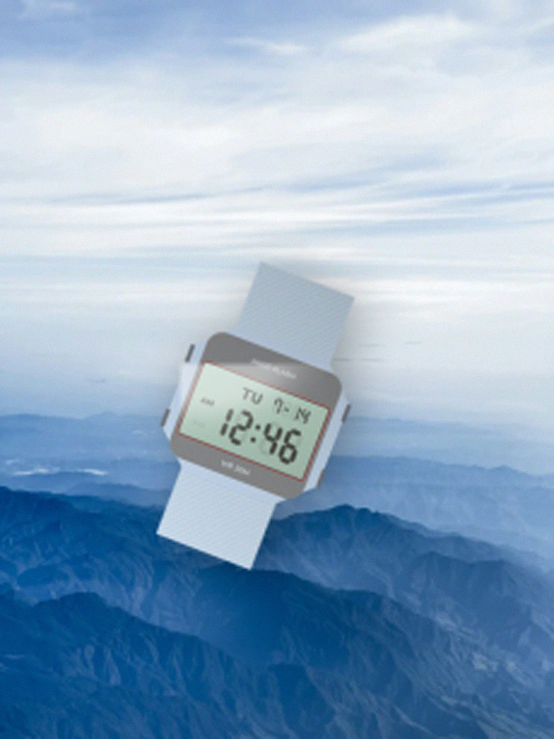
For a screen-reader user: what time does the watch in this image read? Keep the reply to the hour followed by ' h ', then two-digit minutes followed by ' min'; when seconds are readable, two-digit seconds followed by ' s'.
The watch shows 12 h 46 min
